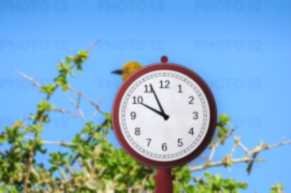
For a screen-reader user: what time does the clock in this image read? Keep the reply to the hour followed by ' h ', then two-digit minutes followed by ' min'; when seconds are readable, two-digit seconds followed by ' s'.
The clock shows 9 h 56 min
